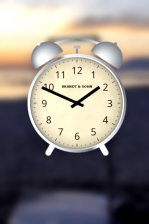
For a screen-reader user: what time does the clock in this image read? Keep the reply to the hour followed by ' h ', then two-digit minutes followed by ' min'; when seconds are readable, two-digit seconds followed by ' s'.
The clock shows 1 h 49 min
